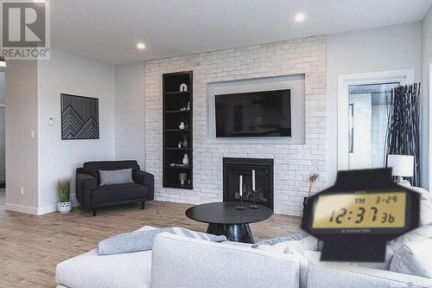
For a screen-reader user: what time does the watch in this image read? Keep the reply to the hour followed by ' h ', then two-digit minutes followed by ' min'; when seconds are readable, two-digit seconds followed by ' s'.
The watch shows 12 h 37 min 36 s
